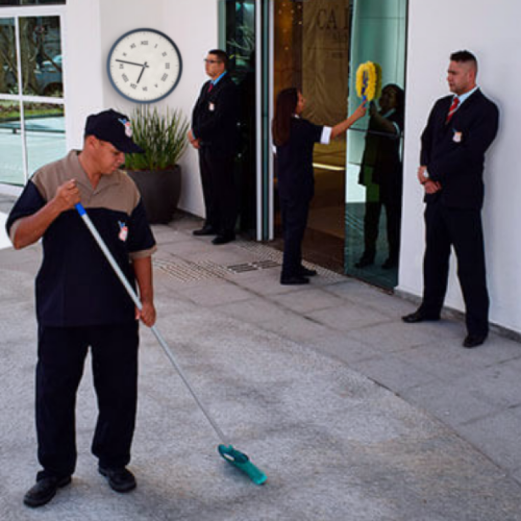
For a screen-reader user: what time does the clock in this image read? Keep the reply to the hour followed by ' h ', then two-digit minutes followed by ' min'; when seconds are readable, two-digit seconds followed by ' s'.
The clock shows 6 h 47 min
